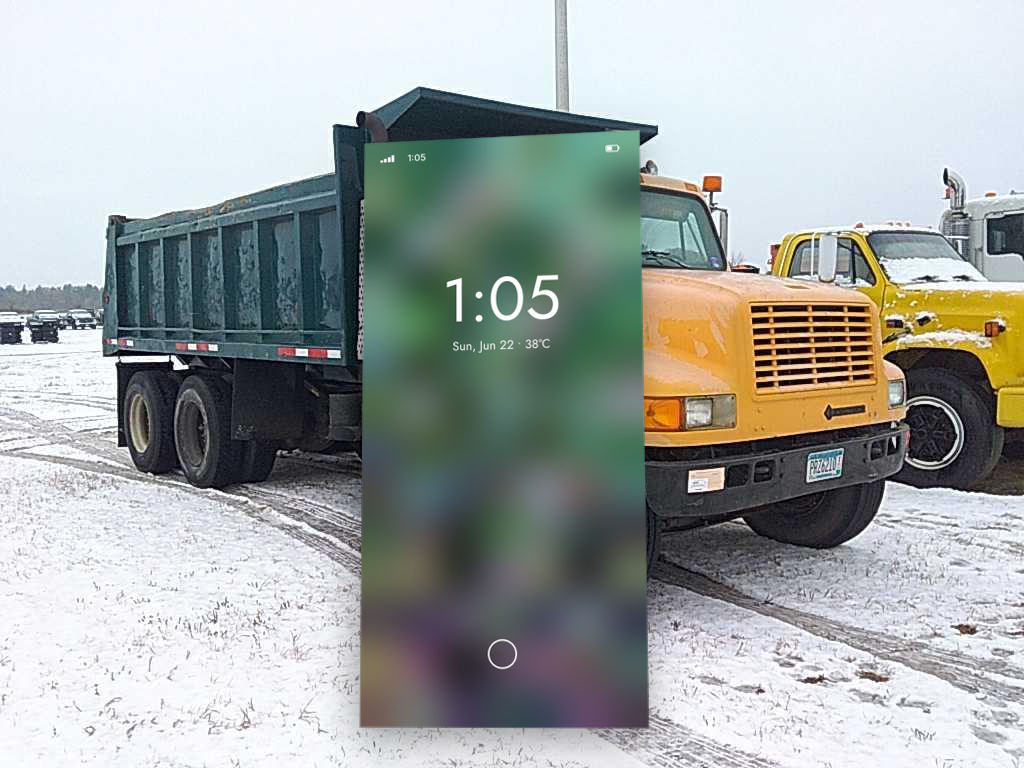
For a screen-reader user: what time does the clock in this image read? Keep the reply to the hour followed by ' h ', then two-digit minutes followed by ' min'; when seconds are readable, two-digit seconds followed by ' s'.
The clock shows 1 h 05 min
